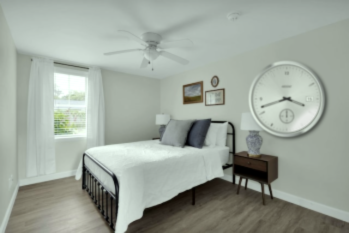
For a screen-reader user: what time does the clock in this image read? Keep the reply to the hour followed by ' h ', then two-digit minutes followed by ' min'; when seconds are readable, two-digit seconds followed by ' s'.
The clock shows 3 h 42 min
